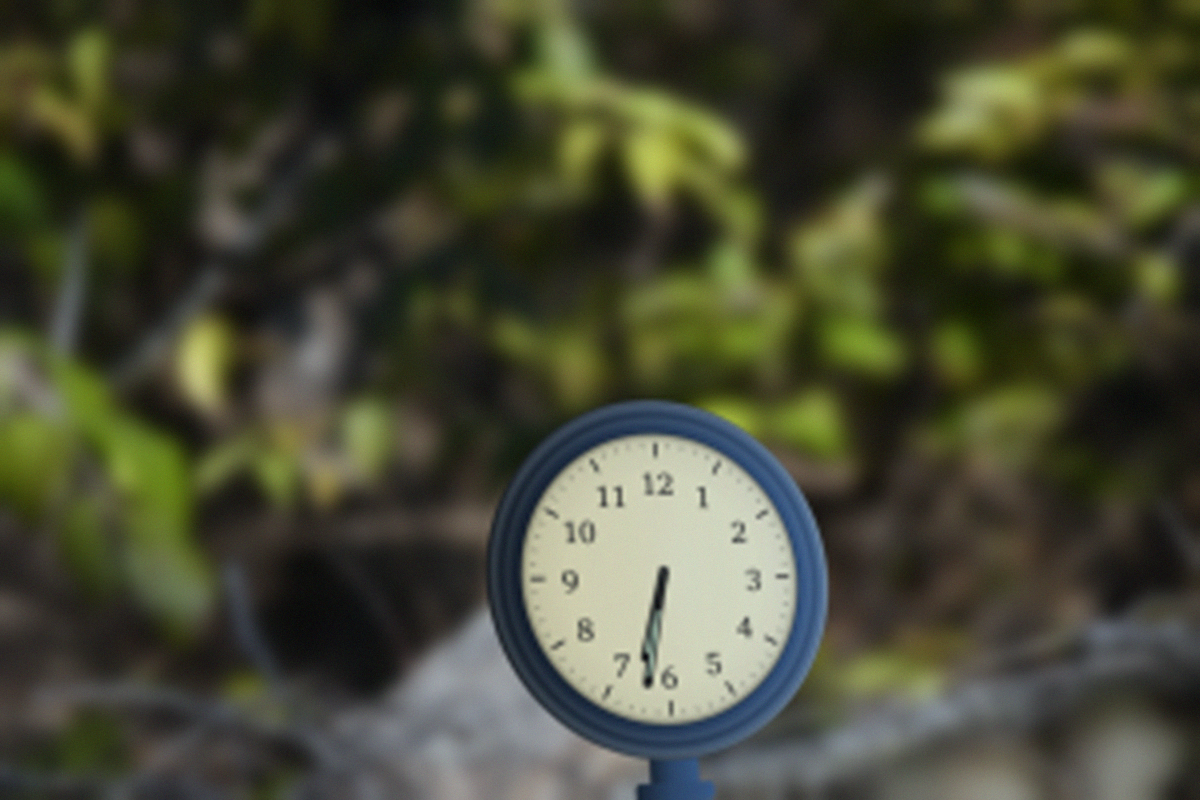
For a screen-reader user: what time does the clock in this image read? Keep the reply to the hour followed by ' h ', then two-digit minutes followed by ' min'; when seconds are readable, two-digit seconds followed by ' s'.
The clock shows 6 h 32 min
